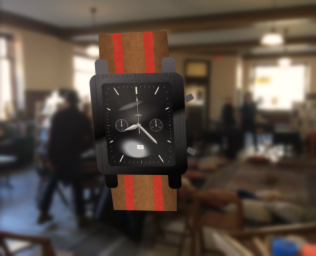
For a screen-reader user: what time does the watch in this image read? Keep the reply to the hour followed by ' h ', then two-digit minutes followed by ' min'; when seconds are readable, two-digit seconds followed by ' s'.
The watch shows 8 h 23 min
